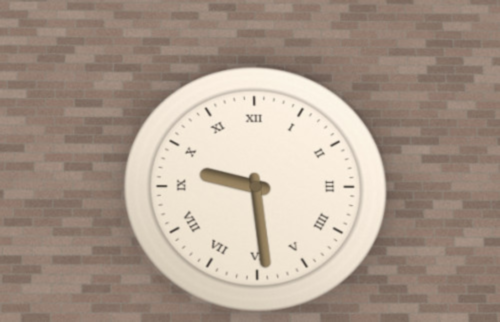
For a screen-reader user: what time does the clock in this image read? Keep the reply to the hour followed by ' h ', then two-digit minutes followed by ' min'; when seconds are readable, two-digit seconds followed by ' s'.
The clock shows 9 h 29 min
